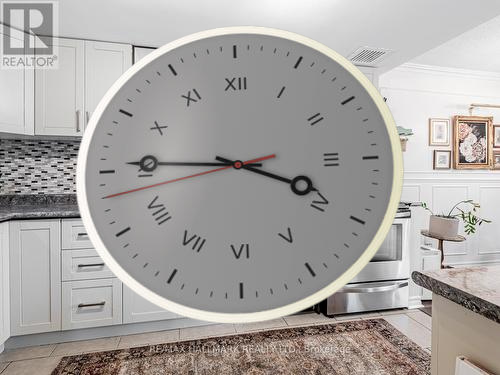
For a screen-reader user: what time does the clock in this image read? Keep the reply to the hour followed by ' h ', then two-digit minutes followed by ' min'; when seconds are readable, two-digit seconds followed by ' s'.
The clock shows 3 h 45 min 43 s
